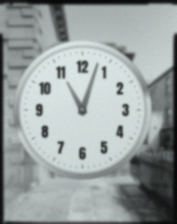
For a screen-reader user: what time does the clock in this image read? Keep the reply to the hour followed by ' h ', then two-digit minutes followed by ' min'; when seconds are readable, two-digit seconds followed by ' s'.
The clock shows 11 h 03 min
